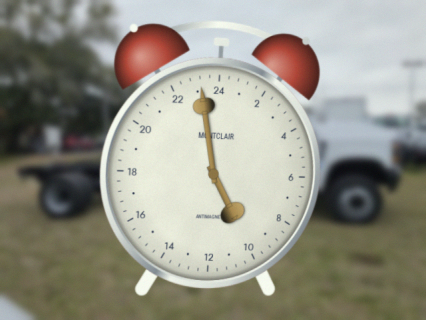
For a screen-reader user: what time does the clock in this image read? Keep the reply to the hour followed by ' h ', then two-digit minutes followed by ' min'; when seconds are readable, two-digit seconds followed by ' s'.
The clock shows 9 h 58 min
